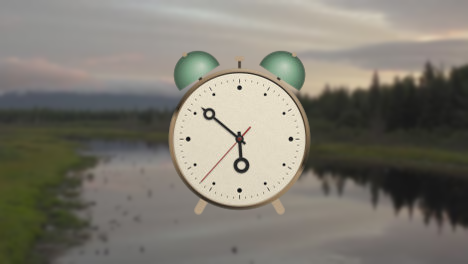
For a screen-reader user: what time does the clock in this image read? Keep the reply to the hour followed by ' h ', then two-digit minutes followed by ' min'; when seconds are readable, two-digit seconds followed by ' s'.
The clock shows 5 h 51 min 37 s
